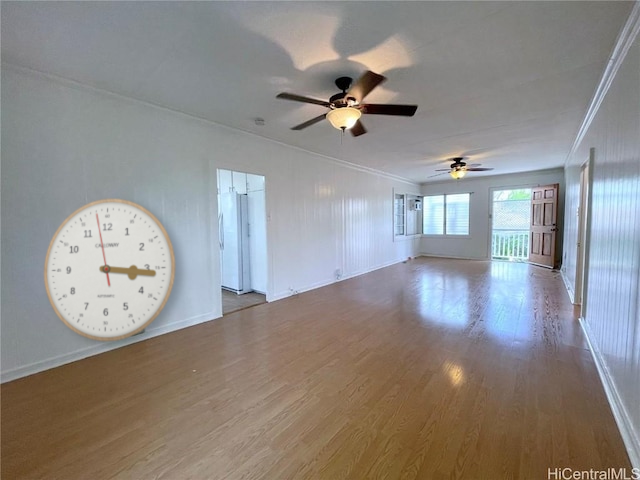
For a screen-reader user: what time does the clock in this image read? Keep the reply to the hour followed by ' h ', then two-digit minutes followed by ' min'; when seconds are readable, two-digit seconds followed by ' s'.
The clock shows 3 h 15 min 58 s
